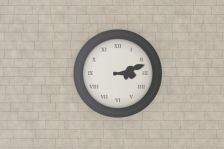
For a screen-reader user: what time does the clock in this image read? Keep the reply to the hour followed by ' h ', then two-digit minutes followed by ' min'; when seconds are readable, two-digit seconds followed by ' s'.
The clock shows 3 h 12 min
